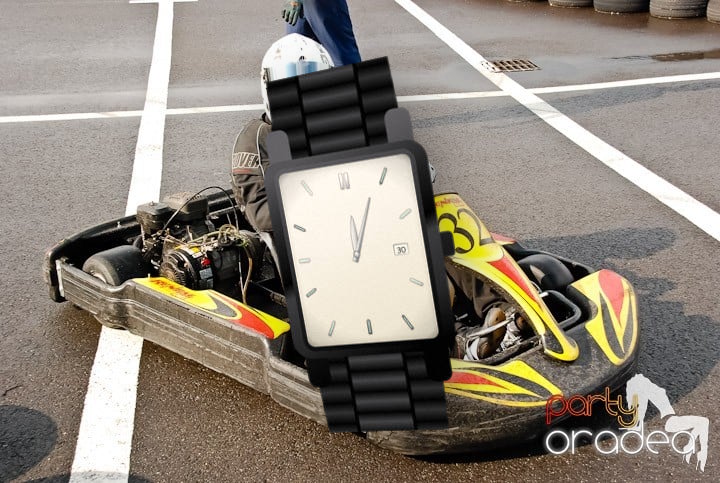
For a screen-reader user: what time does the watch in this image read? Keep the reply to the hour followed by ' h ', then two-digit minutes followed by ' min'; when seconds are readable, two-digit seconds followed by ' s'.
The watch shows 12 h 04 min
